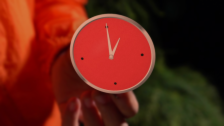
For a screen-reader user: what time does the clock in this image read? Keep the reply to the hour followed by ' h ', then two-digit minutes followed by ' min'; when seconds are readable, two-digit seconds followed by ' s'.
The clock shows 1 h 00 min
